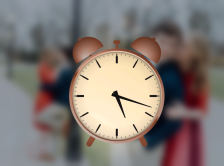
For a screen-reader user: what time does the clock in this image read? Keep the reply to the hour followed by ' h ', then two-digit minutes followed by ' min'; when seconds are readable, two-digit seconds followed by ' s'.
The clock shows 5 h 18 min
